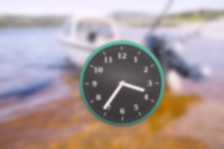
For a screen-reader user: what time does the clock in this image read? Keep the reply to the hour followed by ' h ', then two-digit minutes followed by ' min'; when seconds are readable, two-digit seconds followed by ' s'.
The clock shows 3 h 36 min
